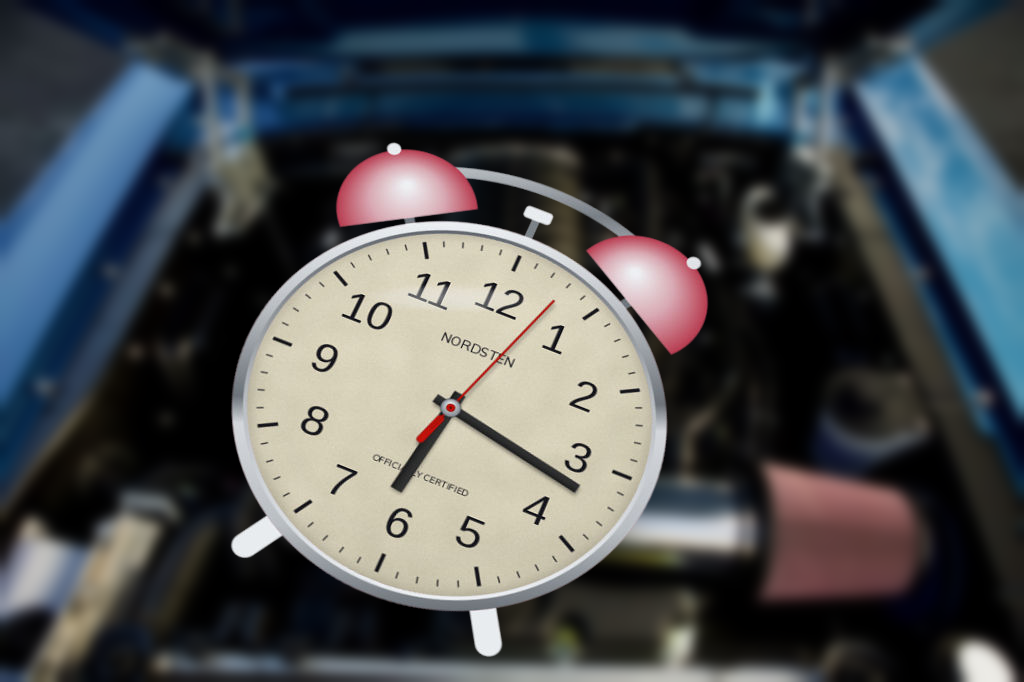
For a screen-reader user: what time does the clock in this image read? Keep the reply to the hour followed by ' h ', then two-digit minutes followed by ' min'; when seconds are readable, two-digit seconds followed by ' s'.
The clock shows 6 h 17 min 03 s
